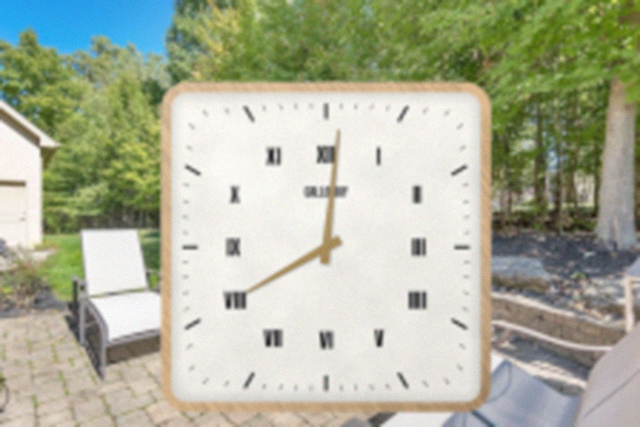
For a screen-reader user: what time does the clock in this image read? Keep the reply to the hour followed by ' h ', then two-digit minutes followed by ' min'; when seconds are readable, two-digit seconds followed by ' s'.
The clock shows 8 h 01 min
